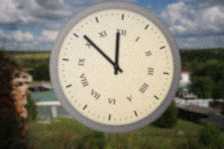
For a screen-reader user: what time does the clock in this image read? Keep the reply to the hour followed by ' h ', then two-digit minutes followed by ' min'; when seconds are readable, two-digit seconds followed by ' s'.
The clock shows 11 h 51 min
